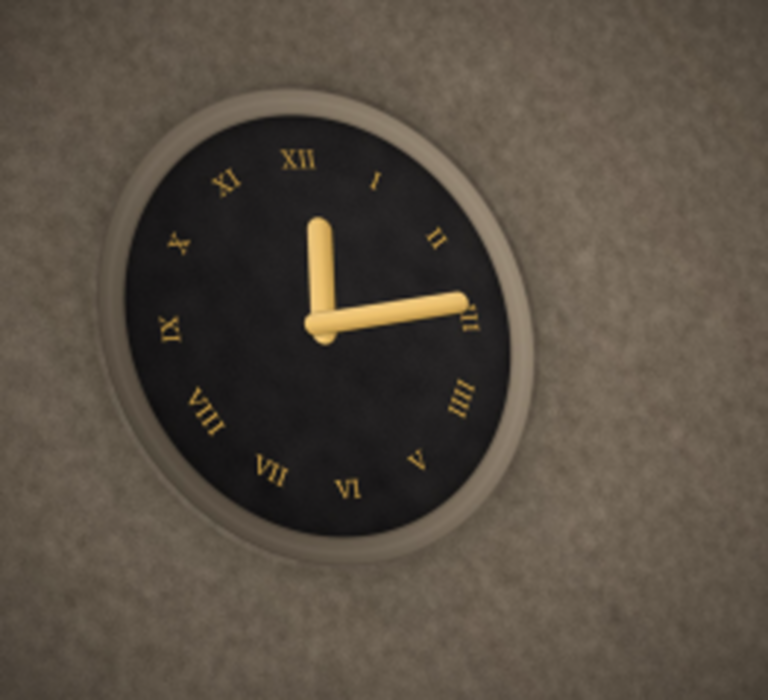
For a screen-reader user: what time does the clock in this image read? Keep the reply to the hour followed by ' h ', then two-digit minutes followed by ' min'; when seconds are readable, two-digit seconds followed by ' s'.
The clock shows 12 h 14 min
